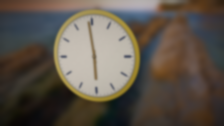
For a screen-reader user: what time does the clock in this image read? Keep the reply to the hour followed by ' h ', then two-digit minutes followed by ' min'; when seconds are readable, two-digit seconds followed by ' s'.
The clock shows 5 h 59 min
